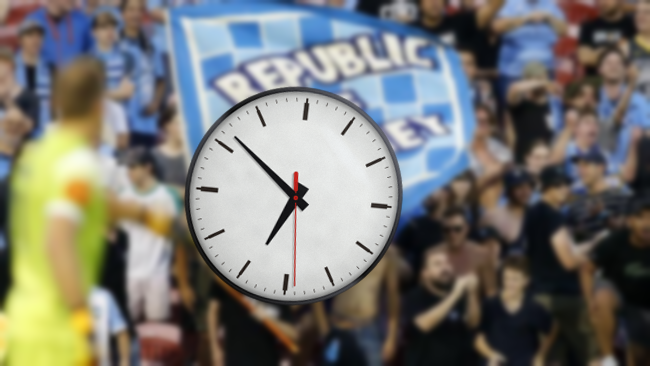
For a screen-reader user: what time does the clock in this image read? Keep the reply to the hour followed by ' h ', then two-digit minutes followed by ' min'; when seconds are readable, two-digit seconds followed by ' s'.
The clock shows 6 h 51 min 29 s
